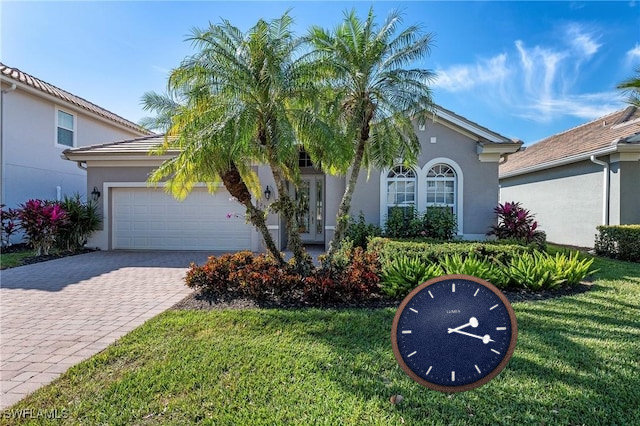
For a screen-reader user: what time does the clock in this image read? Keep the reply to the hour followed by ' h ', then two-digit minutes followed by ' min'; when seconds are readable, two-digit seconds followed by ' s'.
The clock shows 2 h 18 min
